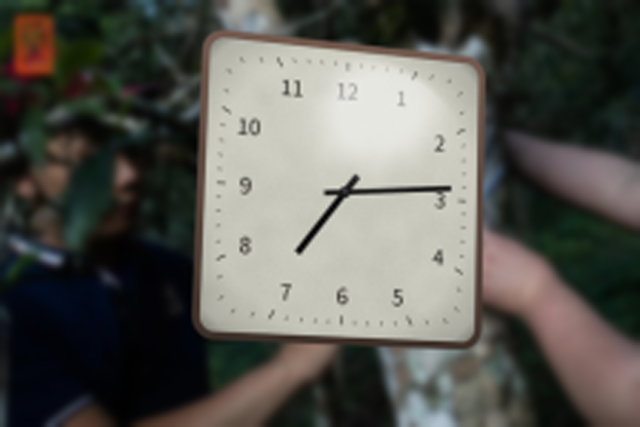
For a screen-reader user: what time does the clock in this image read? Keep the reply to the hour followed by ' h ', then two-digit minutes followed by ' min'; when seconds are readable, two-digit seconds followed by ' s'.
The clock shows 7 h 14 min
